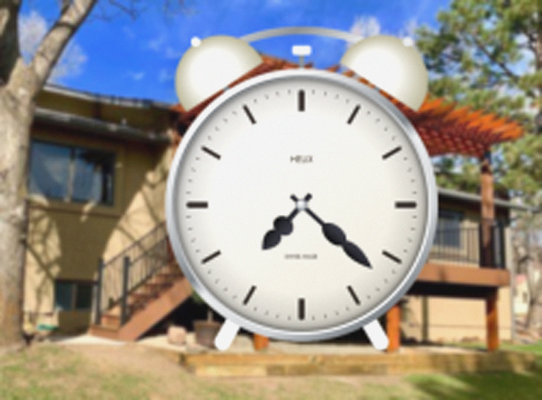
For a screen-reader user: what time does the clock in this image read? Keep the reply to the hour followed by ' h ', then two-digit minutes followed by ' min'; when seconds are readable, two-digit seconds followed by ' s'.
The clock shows 7 h 22 min
